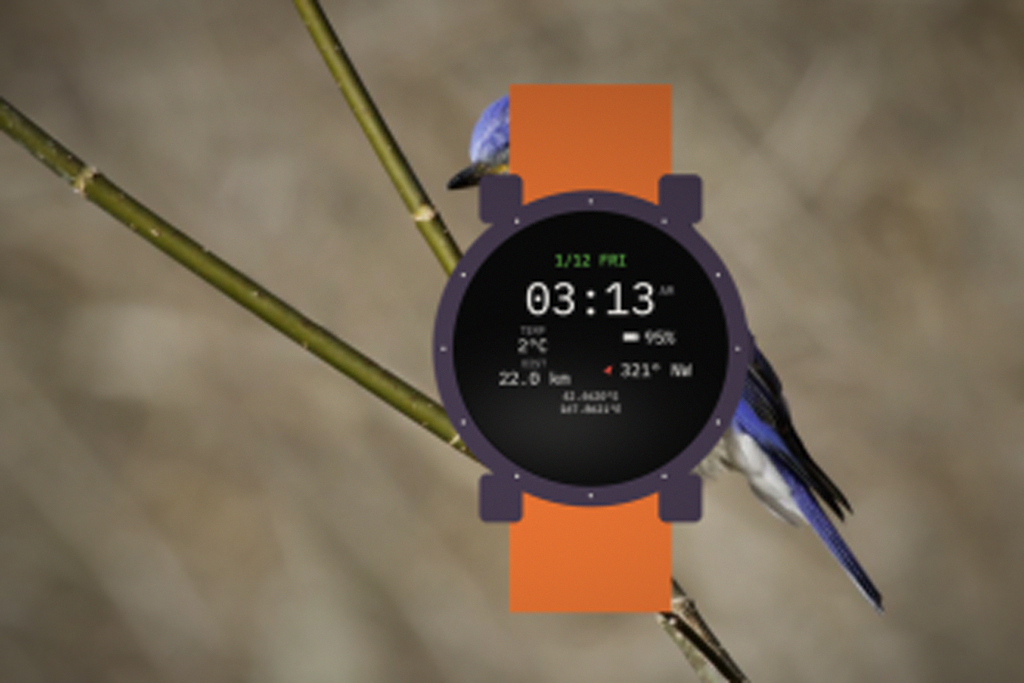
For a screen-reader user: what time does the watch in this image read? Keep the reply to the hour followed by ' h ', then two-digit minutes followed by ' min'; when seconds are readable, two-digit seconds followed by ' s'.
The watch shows 3 h 13 min
